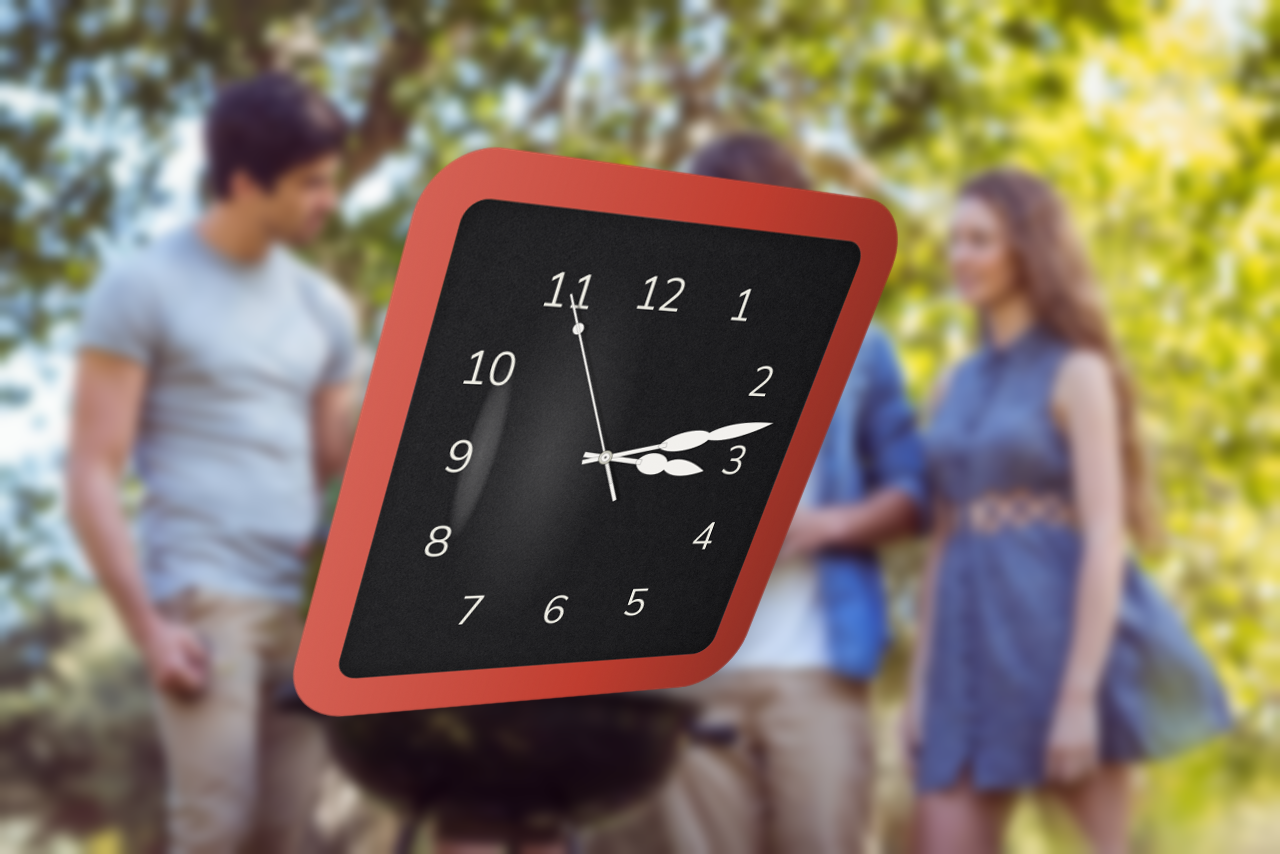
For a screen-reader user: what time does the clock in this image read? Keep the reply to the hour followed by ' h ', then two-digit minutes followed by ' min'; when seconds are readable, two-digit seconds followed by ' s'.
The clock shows 3 h 12 min 55 s
